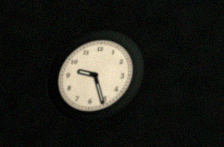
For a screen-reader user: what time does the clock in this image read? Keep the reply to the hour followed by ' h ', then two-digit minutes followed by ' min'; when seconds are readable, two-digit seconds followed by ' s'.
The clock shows 9 h 26 min
